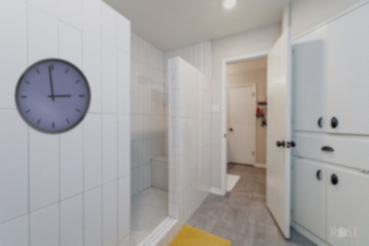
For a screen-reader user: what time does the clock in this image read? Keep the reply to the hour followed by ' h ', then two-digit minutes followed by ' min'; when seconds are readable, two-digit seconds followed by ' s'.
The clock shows 2 h 59 min
